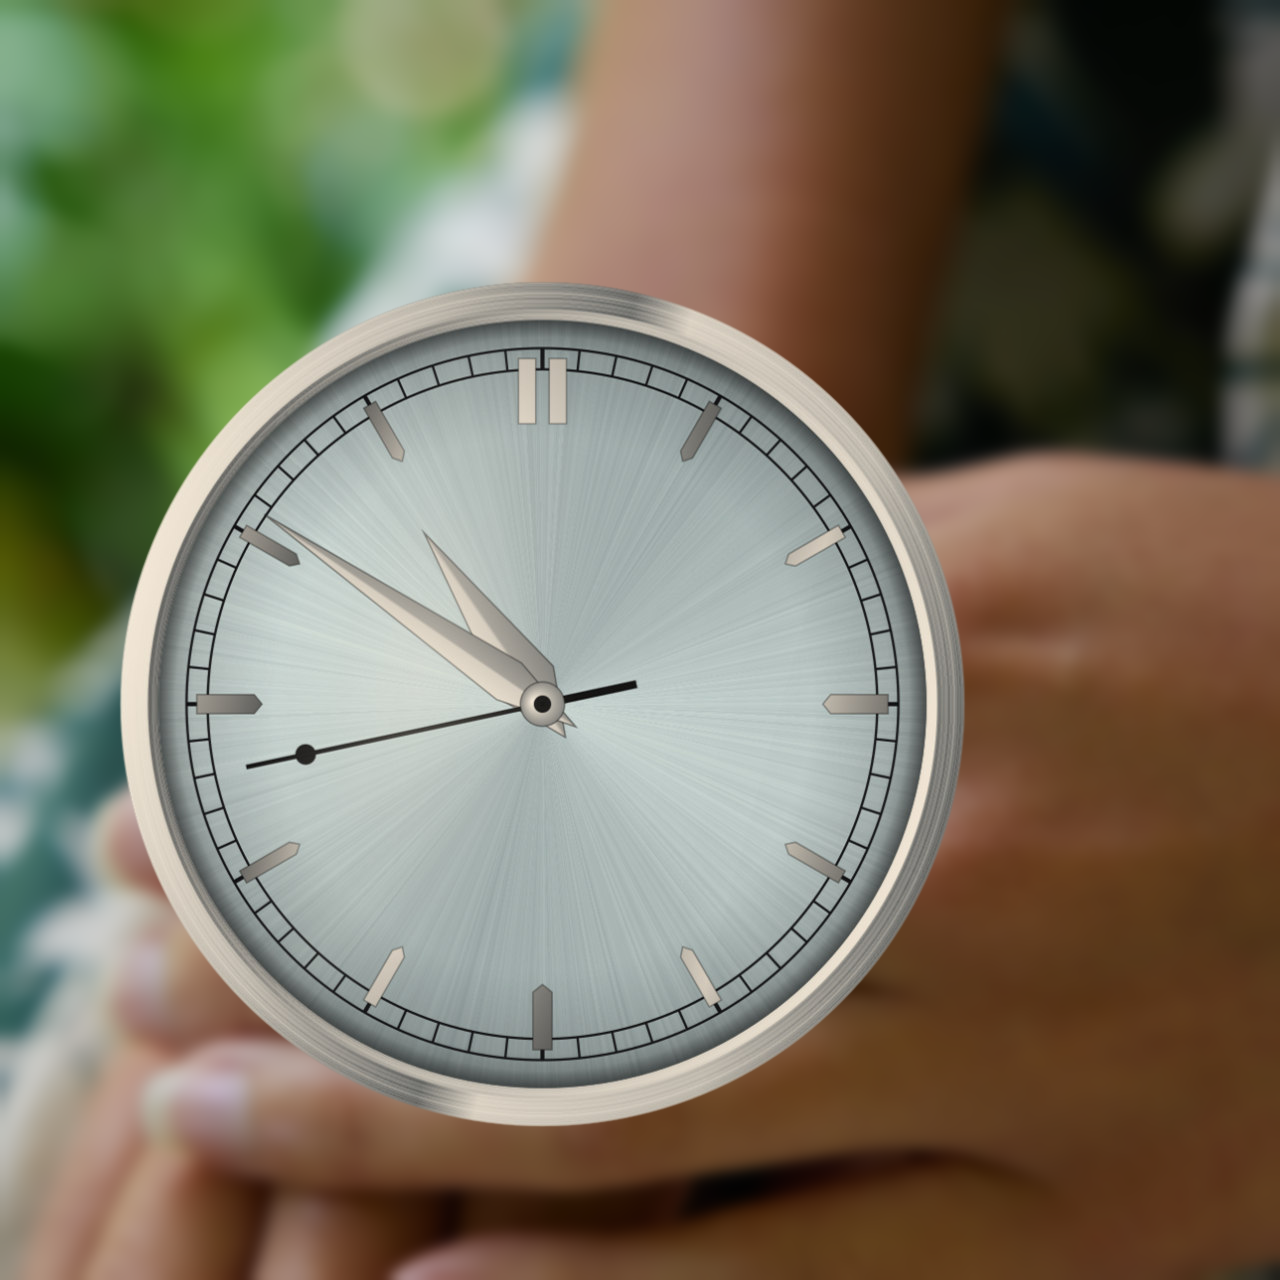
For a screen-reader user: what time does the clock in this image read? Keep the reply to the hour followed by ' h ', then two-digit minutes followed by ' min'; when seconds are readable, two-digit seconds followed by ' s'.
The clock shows 10 h 50 min 43 s
